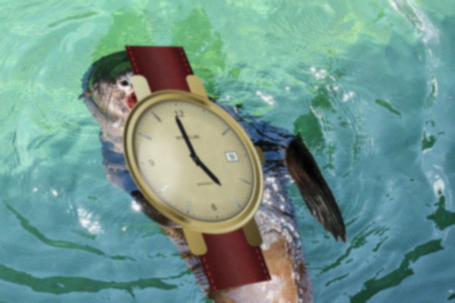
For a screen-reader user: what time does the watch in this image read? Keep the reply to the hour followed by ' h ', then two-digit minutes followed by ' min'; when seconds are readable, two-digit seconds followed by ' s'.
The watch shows 4 h 59 min
